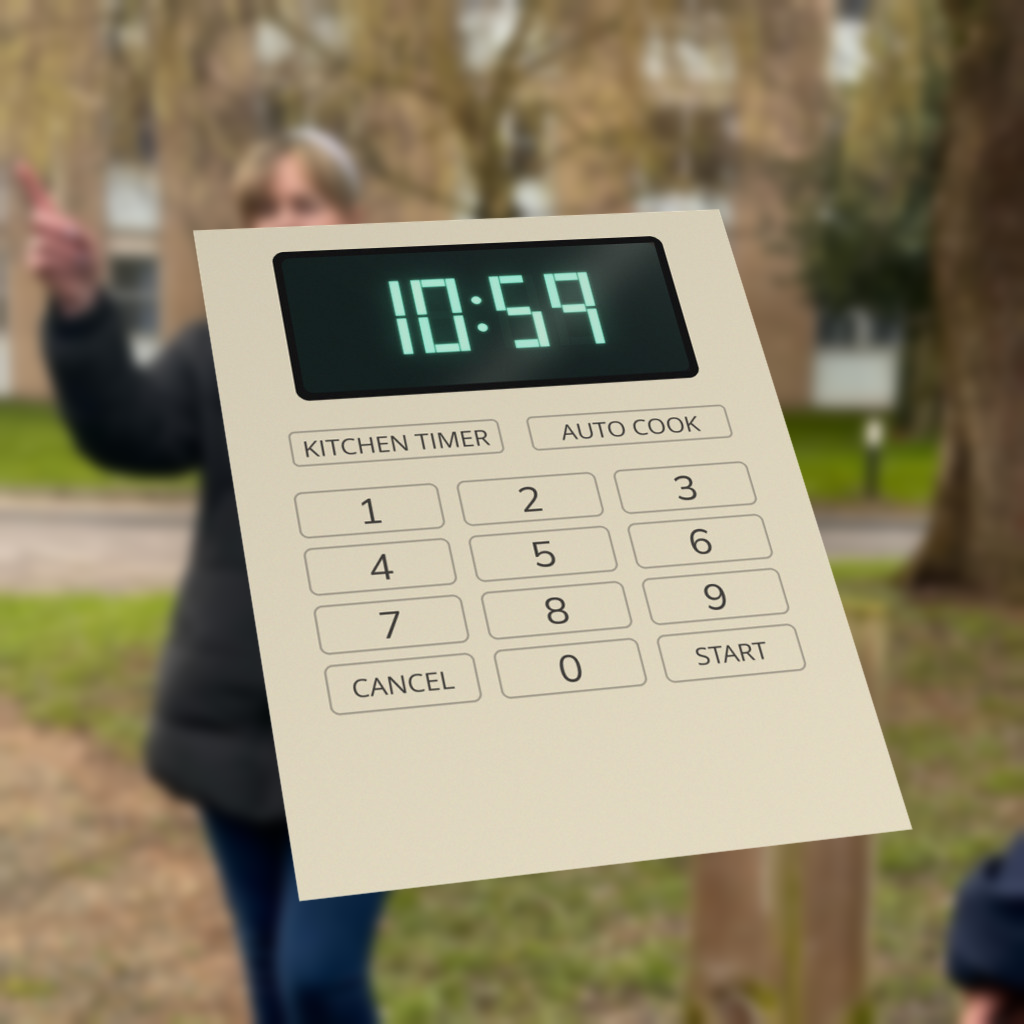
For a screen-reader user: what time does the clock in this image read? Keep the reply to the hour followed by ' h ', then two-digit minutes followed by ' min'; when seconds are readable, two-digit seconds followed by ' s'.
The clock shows 10 h 59 min
